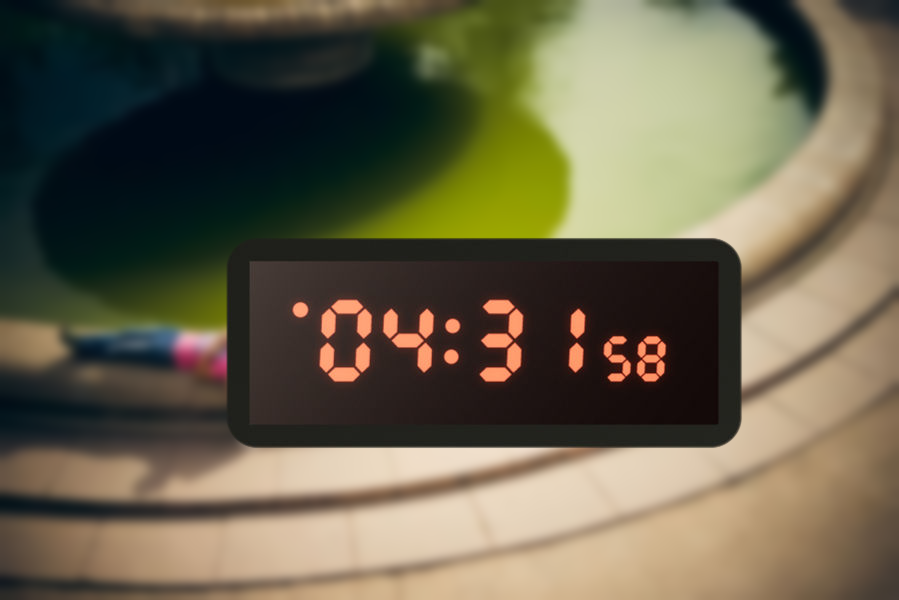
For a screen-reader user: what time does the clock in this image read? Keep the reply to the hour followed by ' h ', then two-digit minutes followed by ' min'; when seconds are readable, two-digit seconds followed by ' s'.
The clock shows 4 h 31 min 58 s
